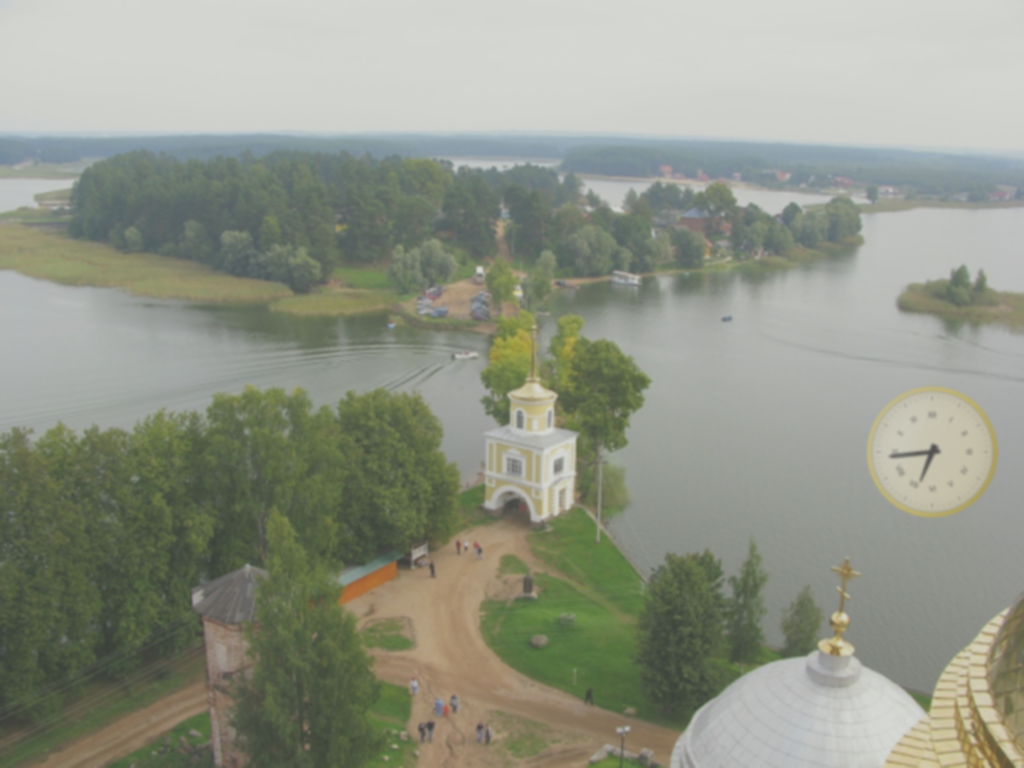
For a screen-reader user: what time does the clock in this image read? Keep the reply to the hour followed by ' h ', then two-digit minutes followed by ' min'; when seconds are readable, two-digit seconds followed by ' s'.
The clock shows 6 h 44 min
